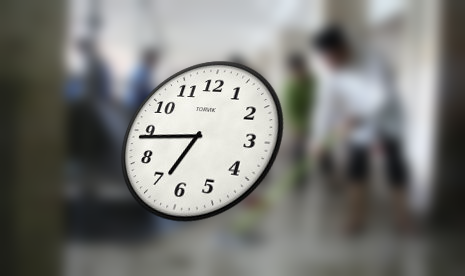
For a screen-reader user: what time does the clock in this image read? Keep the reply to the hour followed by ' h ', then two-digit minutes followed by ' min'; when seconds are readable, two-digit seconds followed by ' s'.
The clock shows 6 h 44 min
